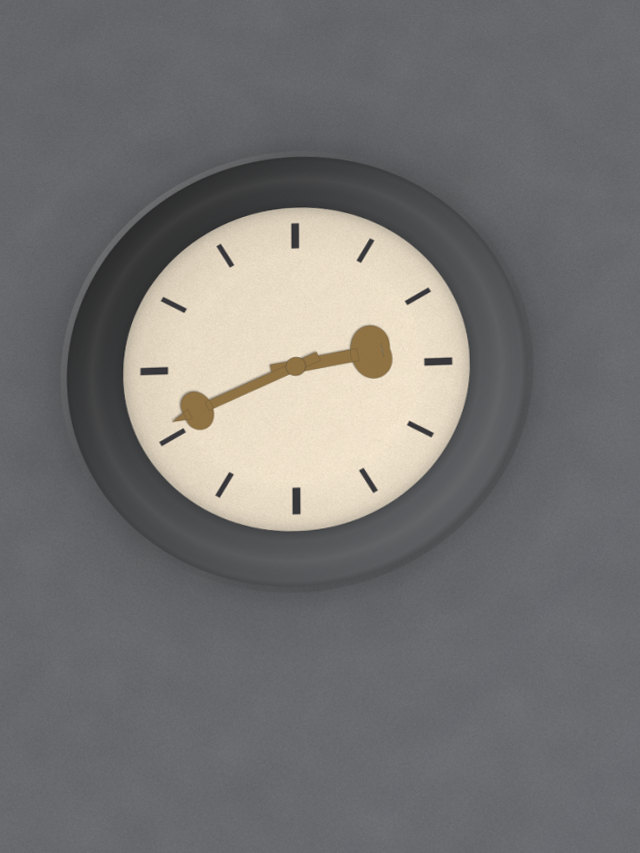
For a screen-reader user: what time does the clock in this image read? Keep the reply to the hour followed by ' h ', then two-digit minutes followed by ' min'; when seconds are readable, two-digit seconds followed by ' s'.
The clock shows 2 h 41 min
